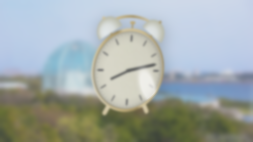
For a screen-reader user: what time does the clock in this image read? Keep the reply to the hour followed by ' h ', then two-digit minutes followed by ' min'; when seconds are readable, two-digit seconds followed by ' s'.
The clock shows 8 h 13 min
